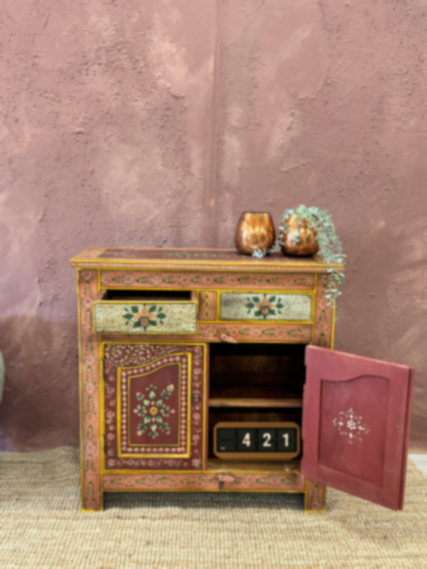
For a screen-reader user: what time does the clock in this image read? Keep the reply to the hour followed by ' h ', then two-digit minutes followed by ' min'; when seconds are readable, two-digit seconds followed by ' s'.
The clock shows 4 h 21 min
